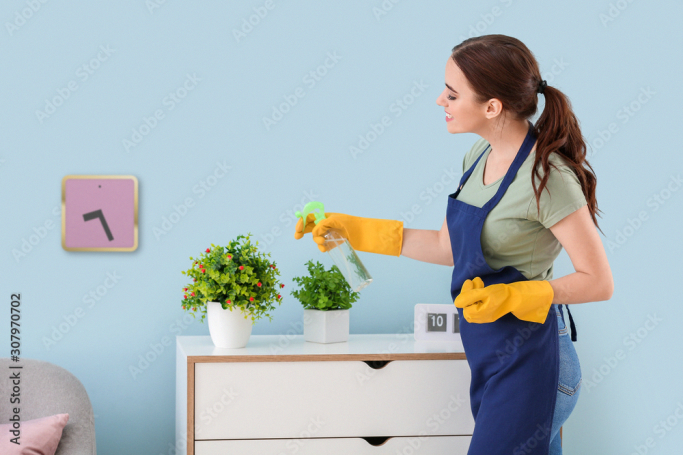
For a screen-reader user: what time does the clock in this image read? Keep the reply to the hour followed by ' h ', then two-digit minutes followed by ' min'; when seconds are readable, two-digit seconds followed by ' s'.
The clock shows 8 h 26 min
